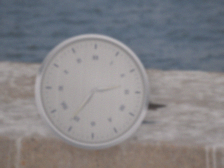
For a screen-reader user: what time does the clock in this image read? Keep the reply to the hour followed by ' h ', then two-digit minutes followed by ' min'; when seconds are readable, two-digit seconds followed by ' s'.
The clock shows 2 h 36 min
